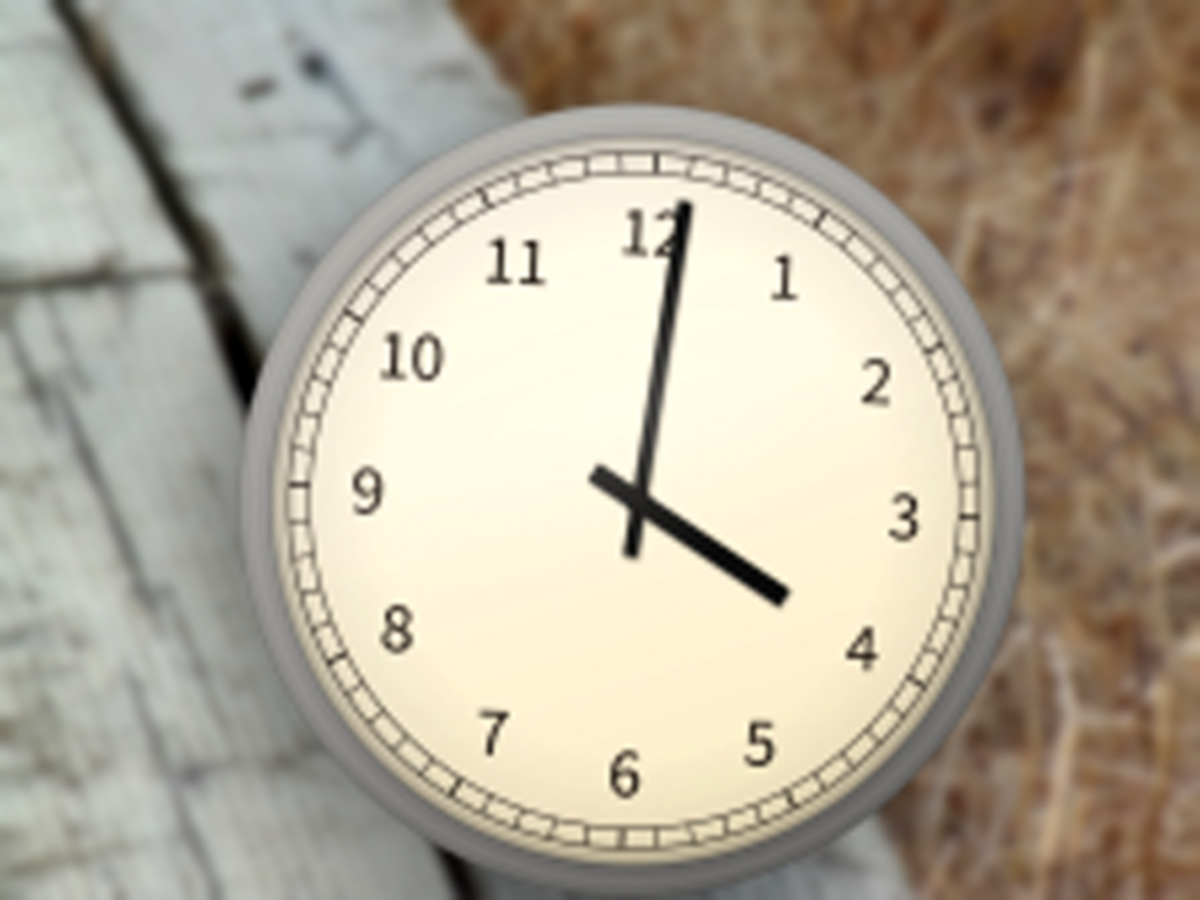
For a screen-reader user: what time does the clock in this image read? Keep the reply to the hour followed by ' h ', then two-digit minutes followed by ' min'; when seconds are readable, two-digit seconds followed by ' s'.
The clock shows 4 h 01 min
